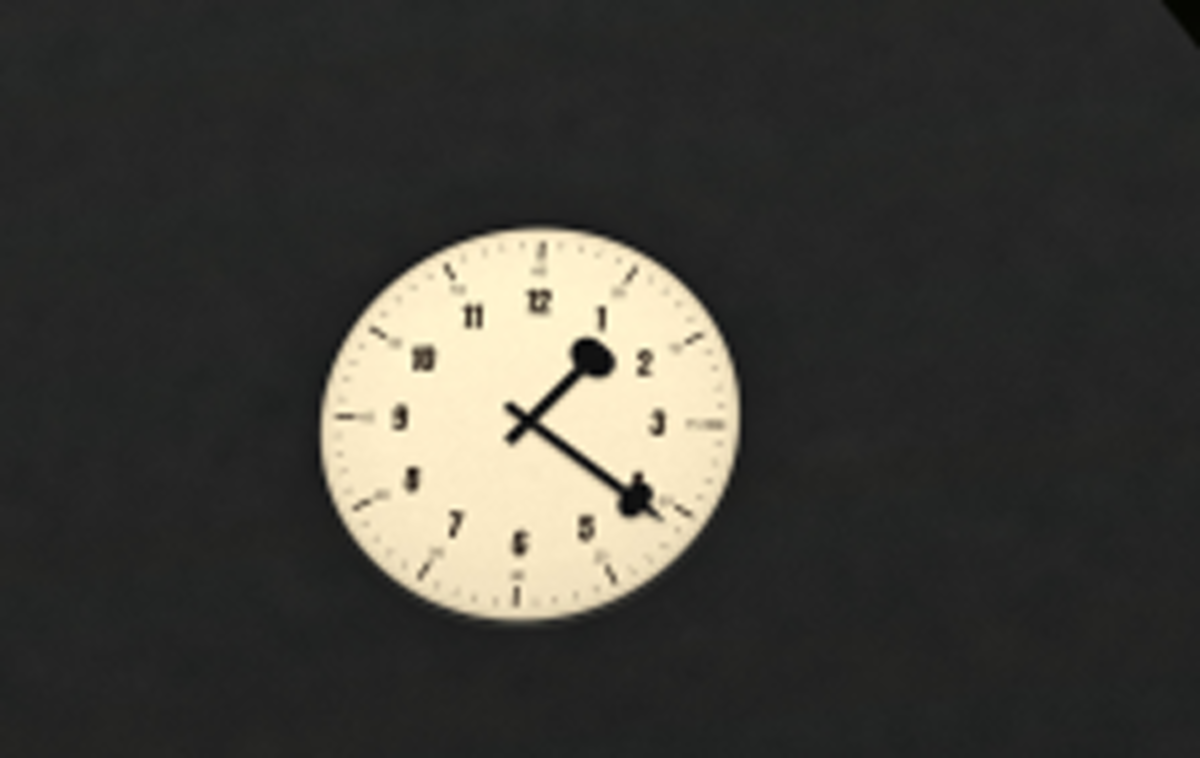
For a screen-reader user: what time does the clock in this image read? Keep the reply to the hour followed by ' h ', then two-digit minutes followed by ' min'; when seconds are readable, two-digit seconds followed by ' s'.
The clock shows 1 h 21 min
